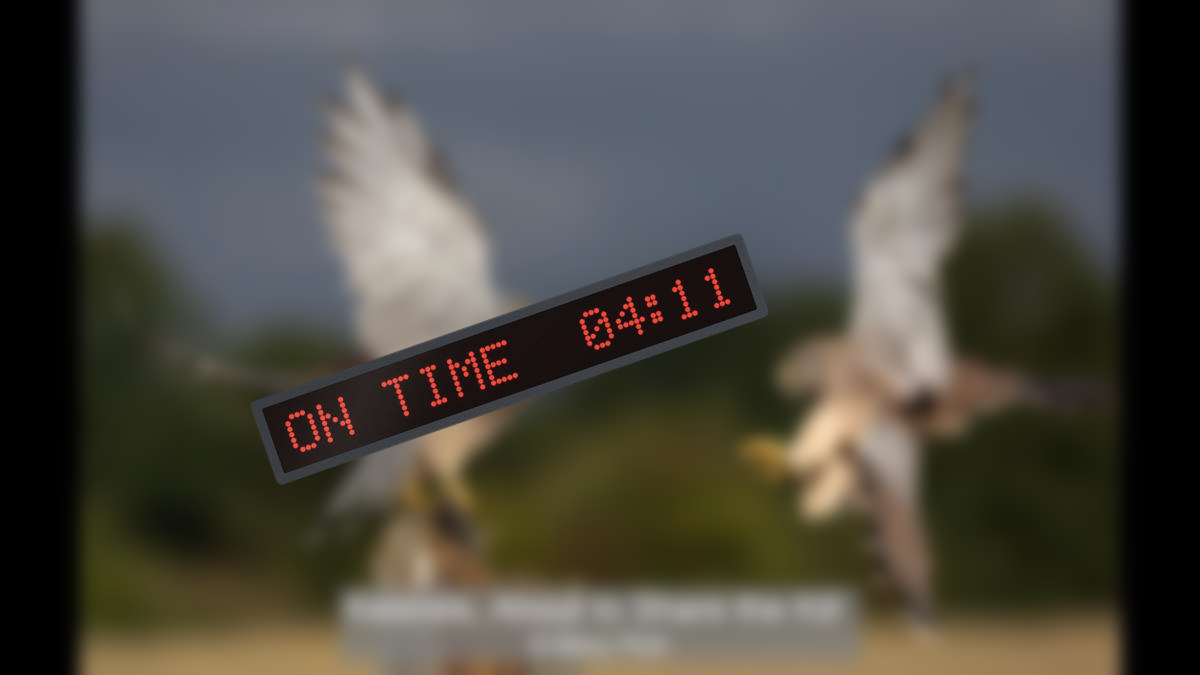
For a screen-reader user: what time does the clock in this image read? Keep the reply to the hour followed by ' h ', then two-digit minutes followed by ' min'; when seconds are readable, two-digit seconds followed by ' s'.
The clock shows 4 h 11 min
